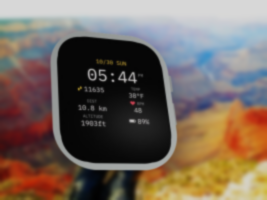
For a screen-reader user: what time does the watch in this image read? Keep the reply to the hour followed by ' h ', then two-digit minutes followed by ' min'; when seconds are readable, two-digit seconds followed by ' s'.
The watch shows 5 h 44 min
